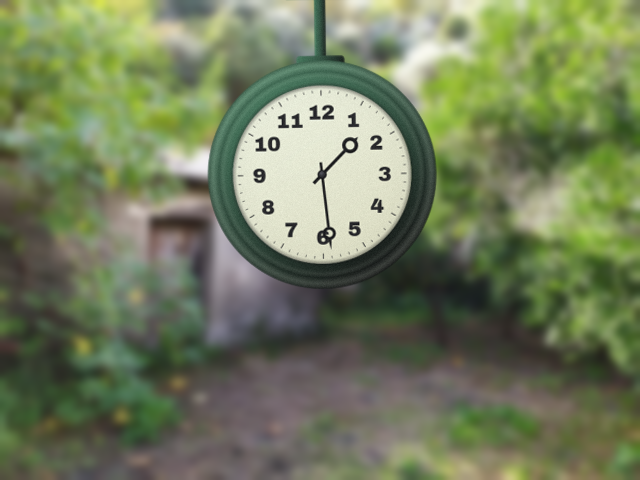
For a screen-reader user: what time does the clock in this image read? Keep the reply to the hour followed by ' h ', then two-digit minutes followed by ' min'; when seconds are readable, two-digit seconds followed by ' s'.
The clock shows 1 h 29 min
